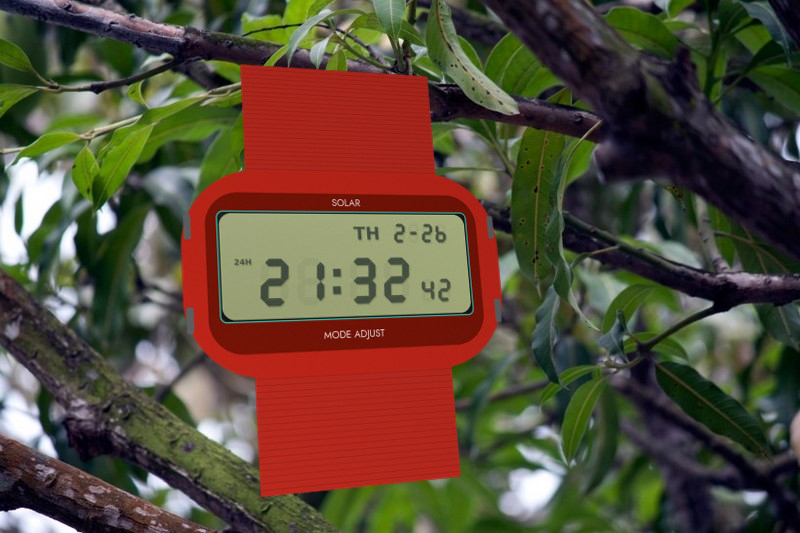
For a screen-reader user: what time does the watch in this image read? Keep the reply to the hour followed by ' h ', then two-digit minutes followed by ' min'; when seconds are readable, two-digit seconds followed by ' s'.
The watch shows 21 h 32 min 42 s
